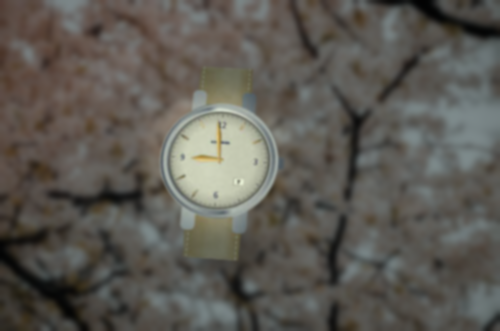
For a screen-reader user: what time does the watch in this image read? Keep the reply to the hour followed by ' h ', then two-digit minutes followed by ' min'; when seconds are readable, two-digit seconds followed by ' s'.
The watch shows 8 h 59 min
